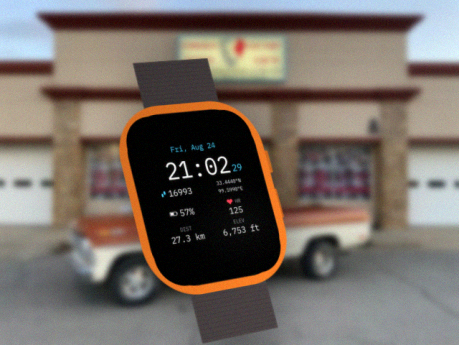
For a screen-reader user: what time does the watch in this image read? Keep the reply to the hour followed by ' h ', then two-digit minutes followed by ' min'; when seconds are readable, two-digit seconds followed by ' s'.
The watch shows 21 h 02 min 29 s
